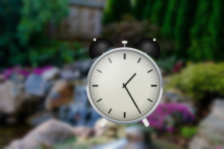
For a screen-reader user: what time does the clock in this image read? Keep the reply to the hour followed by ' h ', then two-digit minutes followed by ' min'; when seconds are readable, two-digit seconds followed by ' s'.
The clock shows 1 h 25 min
